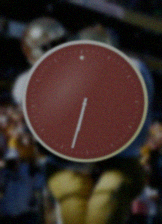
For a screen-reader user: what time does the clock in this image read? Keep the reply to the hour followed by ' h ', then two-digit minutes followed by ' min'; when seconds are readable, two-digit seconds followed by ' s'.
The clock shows 6 h 33 min
